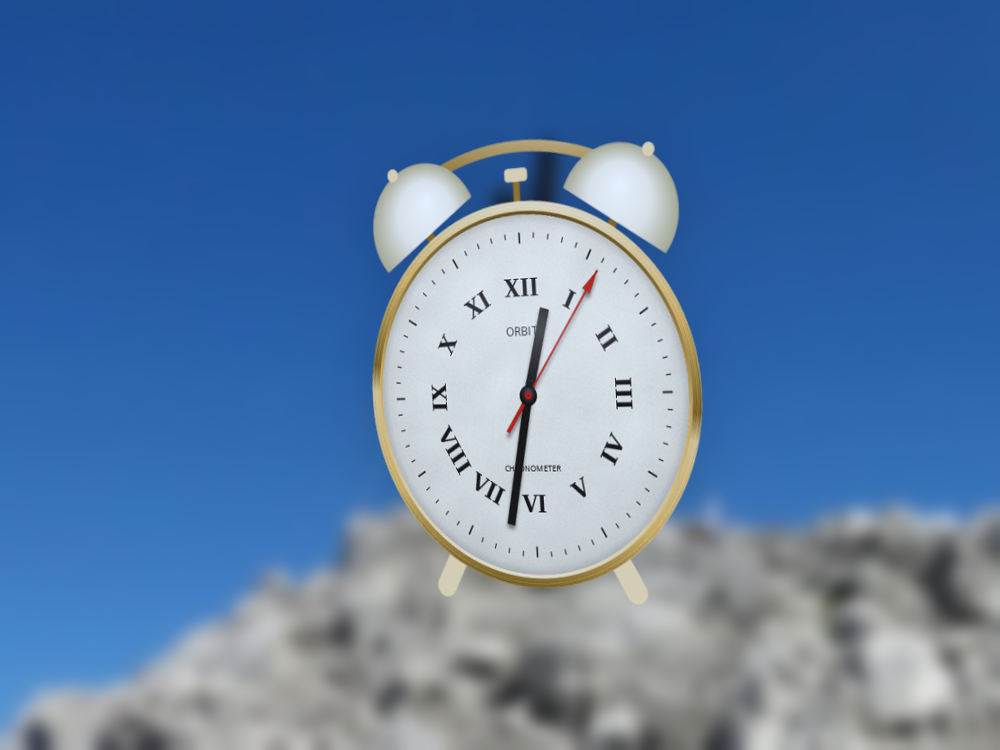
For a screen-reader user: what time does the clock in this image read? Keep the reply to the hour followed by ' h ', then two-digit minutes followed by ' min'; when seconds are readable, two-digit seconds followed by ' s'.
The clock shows 12 h 32 min 06 s
